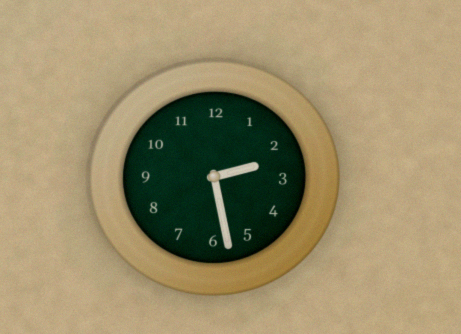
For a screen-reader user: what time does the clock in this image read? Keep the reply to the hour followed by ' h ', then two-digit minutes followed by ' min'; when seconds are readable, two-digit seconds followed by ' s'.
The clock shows 2 h 28 min
